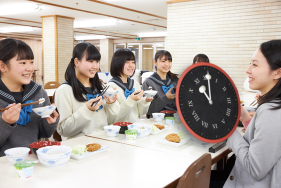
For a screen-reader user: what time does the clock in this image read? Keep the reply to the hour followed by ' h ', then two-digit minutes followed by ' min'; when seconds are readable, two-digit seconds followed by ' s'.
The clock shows 11 h 01 min
